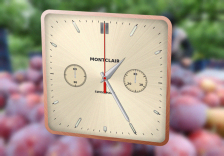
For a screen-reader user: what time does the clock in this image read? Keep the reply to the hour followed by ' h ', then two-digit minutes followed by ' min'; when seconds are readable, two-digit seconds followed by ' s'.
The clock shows 1 h 25 min
